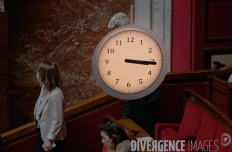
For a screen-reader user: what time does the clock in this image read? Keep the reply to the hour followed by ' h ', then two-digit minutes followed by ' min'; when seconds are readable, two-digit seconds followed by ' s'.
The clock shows 3 h 16 min
